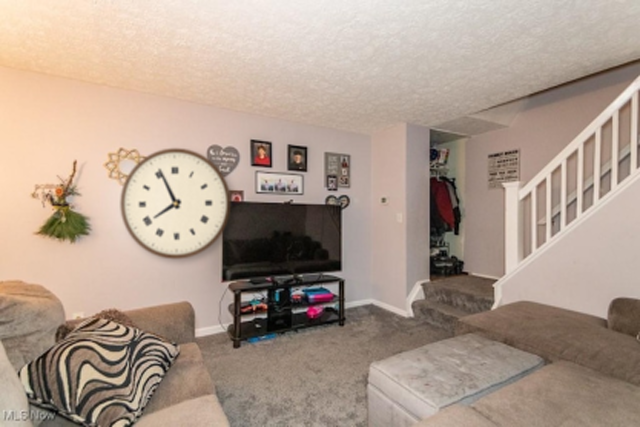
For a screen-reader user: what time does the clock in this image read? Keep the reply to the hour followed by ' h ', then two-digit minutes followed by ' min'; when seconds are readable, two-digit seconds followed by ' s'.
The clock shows 7 h 56 min
